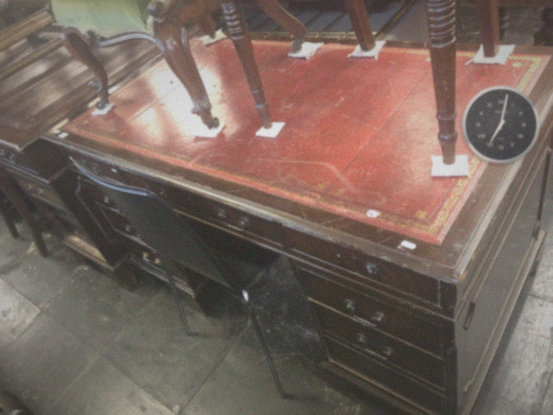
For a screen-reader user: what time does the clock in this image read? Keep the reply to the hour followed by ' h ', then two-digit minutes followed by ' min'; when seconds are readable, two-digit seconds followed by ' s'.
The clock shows 7 h 02 min
